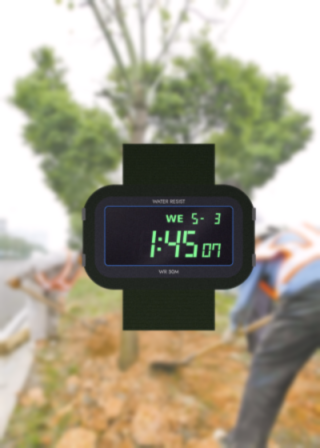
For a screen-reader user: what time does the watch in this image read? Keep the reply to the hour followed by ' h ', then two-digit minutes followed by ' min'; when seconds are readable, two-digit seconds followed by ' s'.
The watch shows 1 h 45 min 07 s
